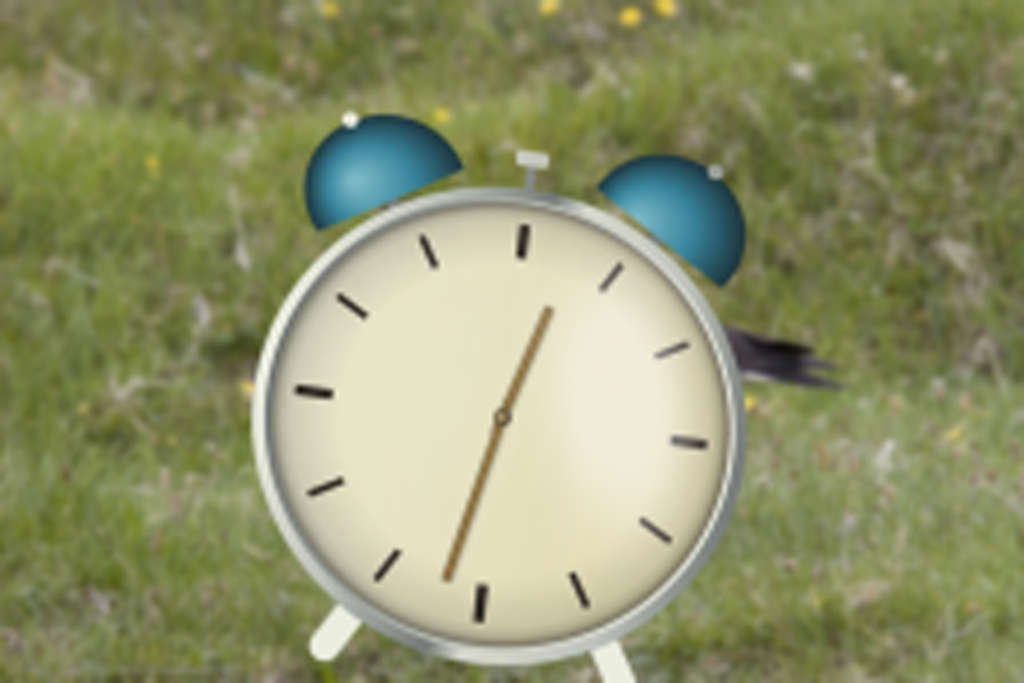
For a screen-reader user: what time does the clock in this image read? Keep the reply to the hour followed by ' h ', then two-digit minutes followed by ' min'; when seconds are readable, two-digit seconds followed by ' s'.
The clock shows 12 h 32 min
